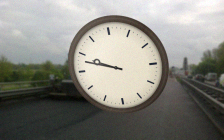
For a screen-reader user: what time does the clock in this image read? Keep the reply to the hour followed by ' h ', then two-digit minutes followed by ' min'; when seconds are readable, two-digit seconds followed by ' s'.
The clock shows 9 h 48 min
